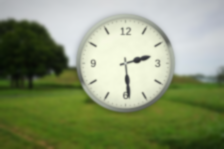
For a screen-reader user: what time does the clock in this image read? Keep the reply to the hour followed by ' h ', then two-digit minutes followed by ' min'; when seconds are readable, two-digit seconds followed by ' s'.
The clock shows 2 h 29 min
